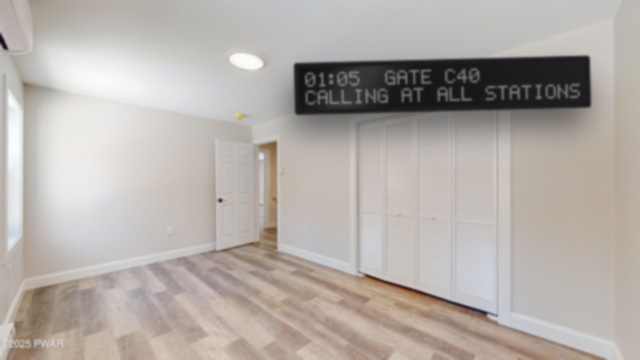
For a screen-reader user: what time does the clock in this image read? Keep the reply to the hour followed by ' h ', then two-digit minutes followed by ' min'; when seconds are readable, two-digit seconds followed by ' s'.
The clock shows 1 h 05 min
